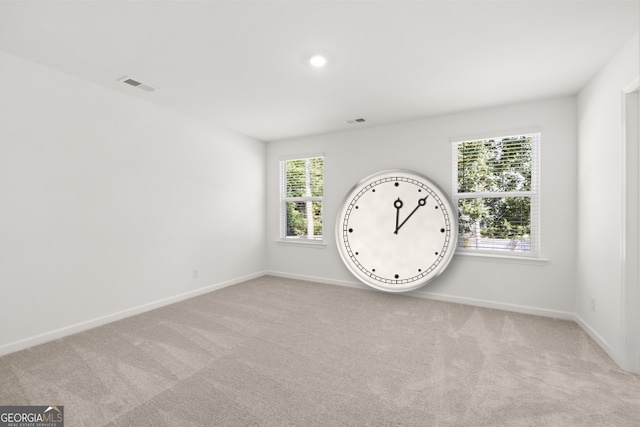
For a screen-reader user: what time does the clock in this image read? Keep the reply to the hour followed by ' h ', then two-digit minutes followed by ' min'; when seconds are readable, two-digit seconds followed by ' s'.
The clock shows 12 h 07 min
